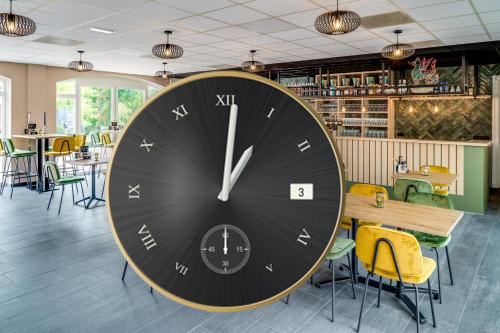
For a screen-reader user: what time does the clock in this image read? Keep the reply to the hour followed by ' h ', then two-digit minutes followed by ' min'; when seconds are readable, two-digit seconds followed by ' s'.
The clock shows 1 h 01 min
